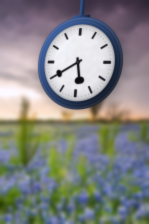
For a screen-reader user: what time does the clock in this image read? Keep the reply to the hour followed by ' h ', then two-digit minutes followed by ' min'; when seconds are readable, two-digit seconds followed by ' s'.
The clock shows 5 h 40 min
